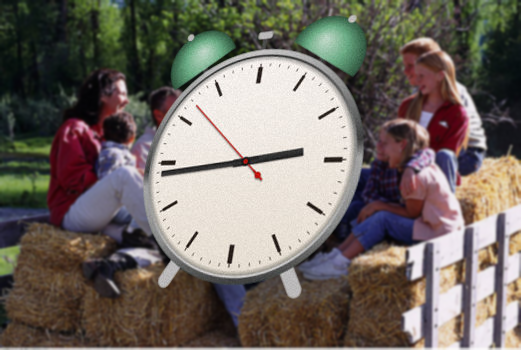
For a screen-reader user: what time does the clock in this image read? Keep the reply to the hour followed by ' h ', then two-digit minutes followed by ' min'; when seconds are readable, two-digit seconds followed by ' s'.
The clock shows 2 h 43 min 52 s
